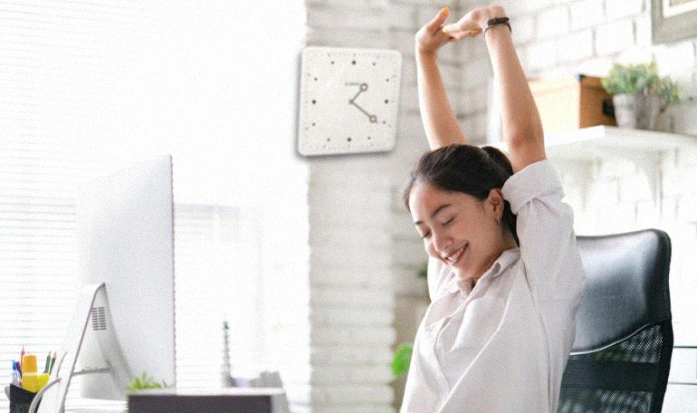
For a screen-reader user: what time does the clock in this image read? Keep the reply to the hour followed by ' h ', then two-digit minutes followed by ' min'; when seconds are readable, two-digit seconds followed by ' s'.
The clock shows 1 h 21 min
